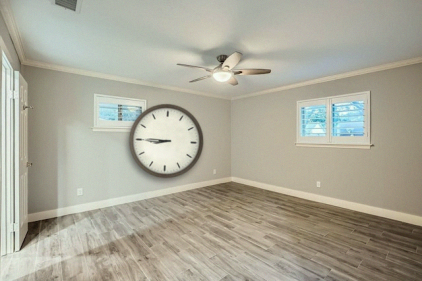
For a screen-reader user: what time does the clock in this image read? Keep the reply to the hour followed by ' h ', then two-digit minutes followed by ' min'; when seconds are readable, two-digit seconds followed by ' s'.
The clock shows 8 h 45 min
